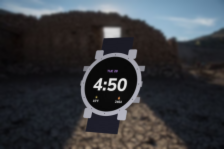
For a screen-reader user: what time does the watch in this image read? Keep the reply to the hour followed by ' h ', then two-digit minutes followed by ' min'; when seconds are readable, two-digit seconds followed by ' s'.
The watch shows 4 h 50 min
